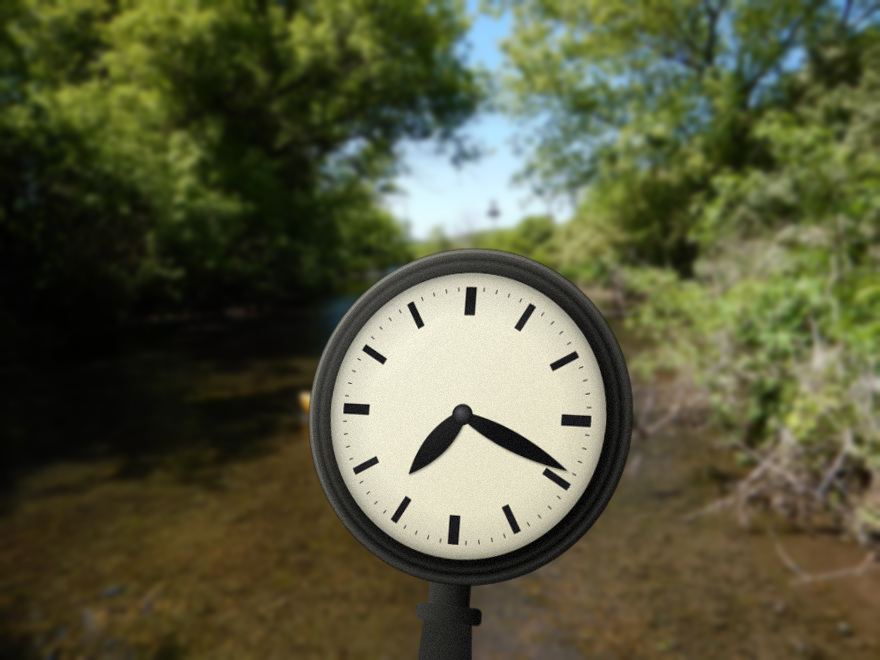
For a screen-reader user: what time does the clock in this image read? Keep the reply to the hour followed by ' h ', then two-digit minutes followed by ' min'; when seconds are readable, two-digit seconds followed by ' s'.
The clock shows 7 h 19 min
